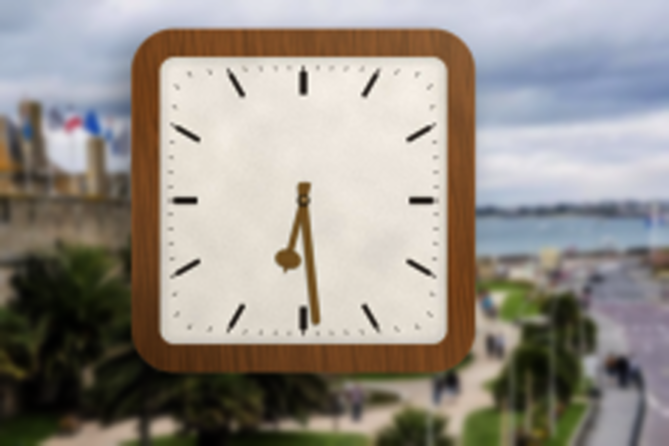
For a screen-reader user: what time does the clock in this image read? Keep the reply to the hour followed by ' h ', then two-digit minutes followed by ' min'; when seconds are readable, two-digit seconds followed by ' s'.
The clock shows 6 h 29 min
